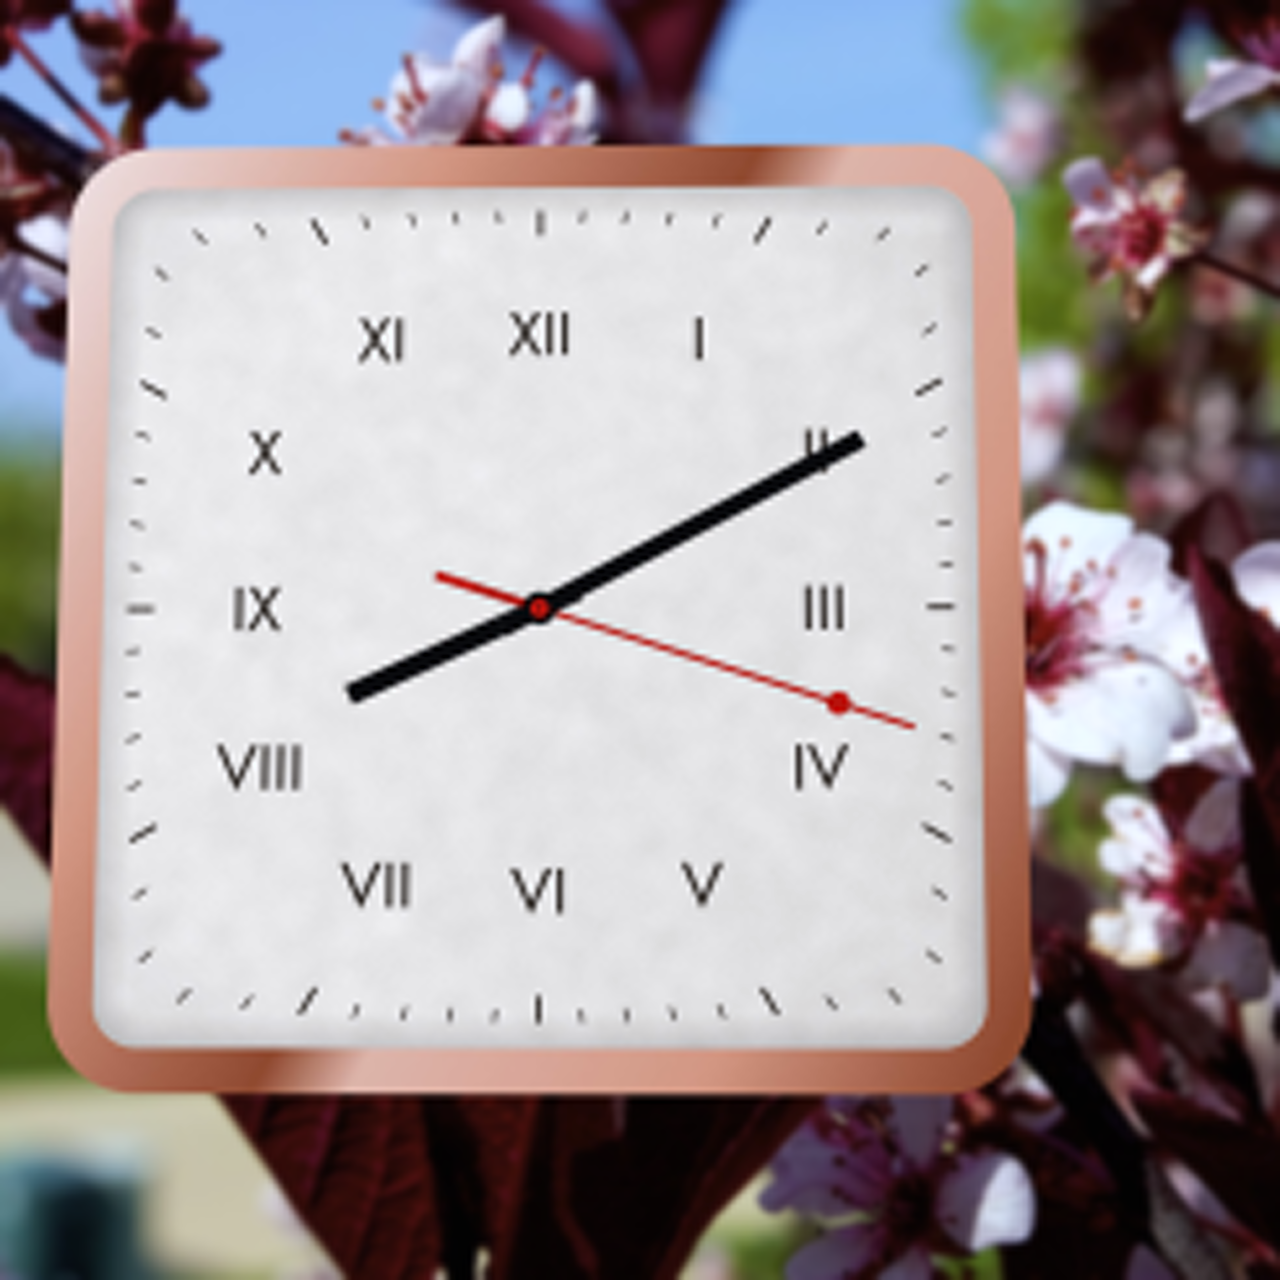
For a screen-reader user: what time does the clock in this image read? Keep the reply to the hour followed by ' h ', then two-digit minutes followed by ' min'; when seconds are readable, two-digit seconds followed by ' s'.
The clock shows 8 h 10 min 18 s
